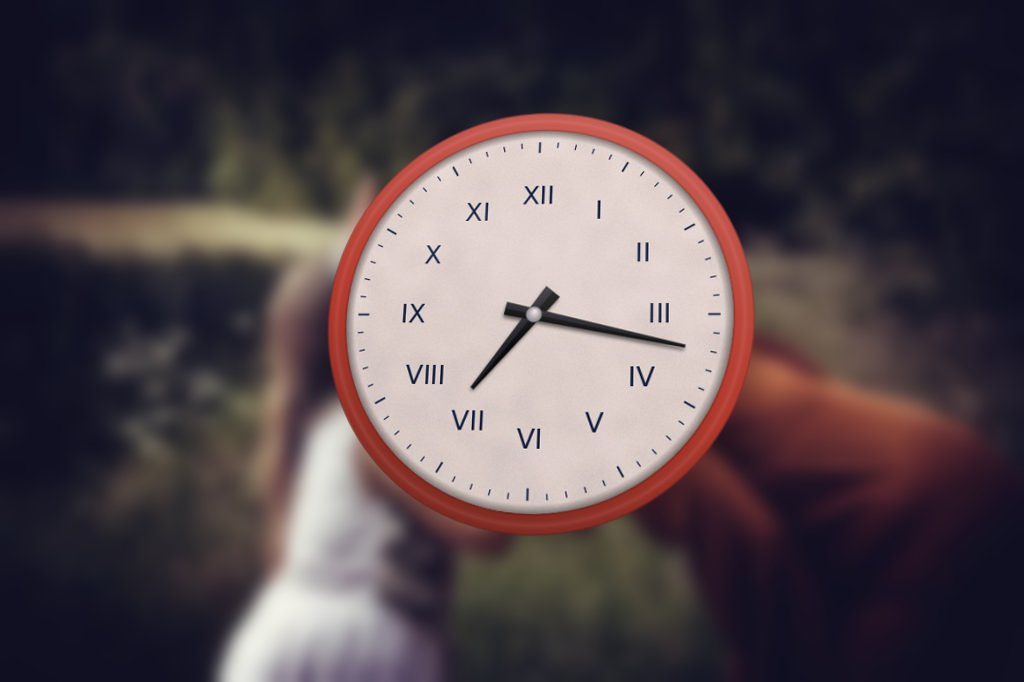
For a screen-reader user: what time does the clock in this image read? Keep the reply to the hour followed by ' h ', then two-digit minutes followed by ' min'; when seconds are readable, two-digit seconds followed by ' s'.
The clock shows 7 h 17 min
